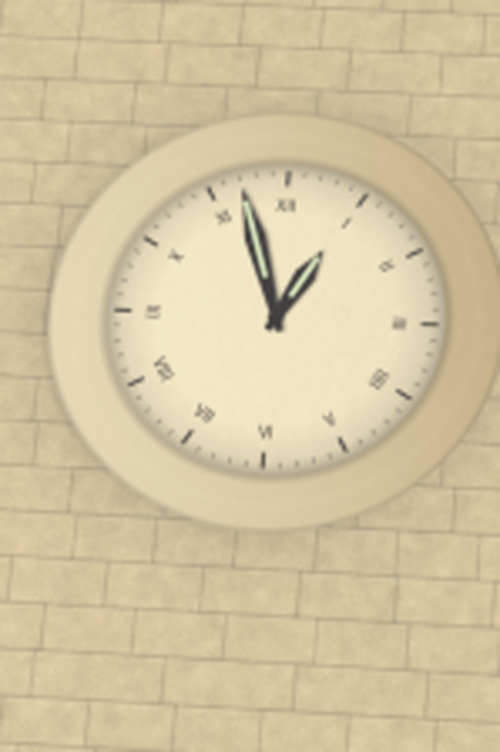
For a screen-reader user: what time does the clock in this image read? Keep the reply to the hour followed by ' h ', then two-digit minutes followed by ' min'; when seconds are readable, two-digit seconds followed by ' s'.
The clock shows 12 h 57 min
